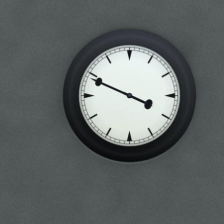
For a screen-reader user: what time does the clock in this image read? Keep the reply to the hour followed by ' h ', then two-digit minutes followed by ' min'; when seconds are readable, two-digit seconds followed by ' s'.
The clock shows 3 h 49 min
